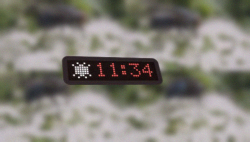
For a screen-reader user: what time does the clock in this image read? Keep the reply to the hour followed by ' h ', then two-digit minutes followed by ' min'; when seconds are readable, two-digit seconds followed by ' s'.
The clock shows 11 h 34 min
